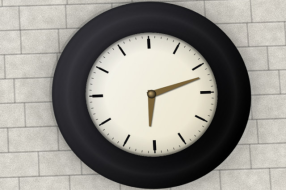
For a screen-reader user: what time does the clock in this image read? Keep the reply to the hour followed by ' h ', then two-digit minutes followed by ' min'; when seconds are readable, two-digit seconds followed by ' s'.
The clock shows 6 h 12 min
